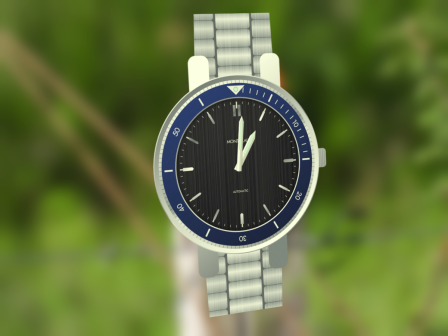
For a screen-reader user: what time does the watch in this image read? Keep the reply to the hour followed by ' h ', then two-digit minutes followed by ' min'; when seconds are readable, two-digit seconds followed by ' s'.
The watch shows 1 h 01 min
